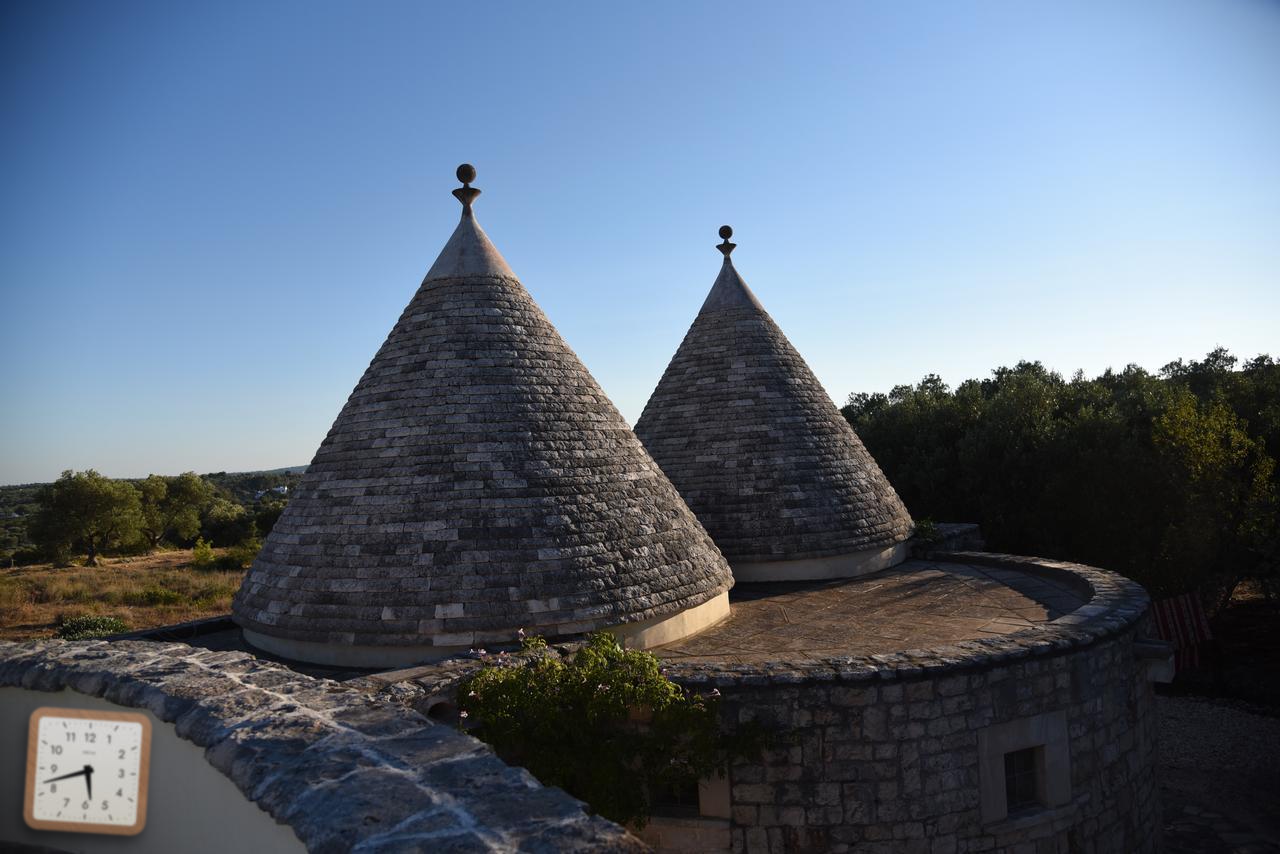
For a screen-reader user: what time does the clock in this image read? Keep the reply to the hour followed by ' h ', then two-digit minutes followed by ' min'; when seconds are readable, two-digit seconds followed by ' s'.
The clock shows 5 h 42 min
